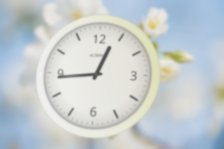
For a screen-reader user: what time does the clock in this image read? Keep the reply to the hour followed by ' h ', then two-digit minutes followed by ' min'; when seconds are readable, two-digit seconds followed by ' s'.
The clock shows 12 h 44 min
